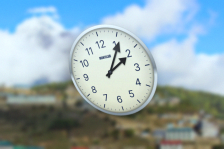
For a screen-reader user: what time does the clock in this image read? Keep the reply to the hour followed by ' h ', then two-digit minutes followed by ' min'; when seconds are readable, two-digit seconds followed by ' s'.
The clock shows 2 h 06 min
